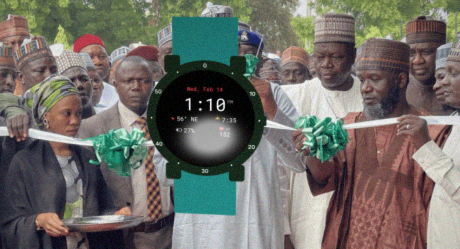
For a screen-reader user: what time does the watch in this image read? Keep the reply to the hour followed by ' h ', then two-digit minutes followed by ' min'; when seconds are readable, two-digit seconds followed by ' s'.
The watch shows 1 h 10 min
